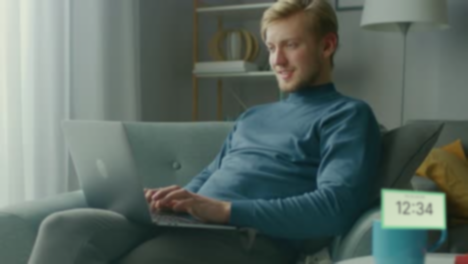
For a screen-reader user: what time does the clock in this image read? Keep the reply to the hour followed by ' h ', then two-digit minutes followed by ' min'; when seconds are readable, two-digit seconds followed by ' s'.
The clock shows 12 h 34 min
